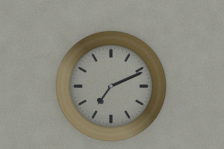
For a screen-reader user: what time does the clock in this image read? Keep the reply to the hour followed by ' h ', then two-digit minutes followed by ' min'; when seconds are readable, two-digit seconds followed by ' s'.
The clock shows 7 h 11 min
